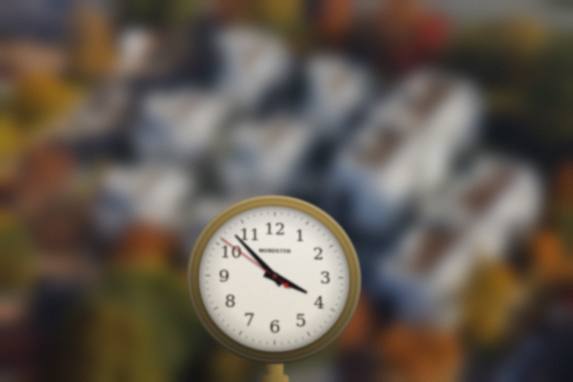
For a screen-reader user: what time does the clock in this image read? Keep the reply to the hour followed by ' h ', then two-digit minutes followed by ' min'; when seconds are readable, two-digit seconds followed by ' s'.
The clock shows 3 h 52 min 51 s
